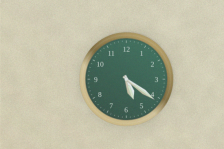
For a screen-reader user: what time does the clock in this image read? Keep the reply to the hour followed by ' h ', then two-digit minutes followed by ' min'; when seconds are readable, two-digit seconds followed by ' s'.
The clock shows 5 h 21 min
